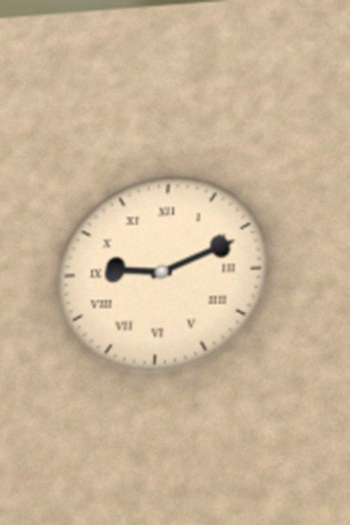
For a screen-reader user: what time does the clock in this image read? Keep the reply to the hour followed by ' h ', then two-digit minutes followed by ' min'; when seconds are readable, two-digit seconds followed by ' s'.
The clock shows 9 h 11 min
